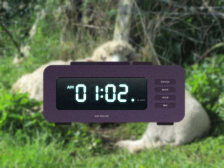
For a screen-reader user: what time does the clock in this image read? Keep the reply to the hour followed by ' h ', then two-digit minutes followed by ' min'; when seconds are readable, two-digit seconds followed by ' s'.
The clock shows 1 h 02 min
